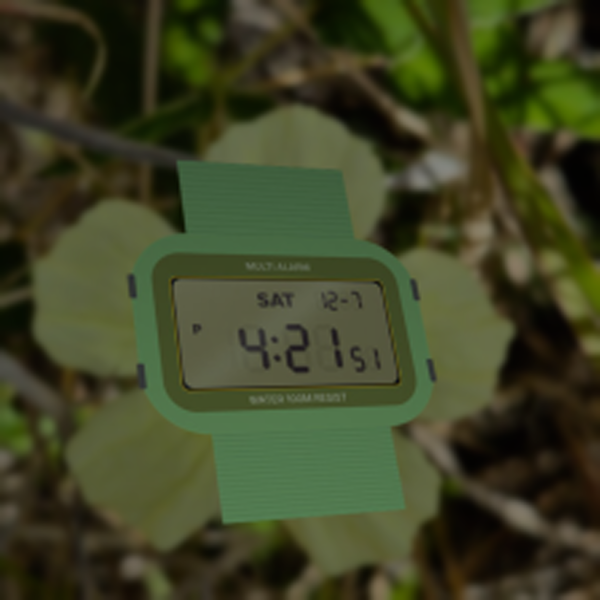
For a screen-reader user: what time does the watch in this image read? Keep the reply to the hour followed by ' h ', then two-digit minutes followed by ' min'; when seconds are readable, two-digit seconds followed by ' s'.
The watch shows 4 h 21 min 51 s
